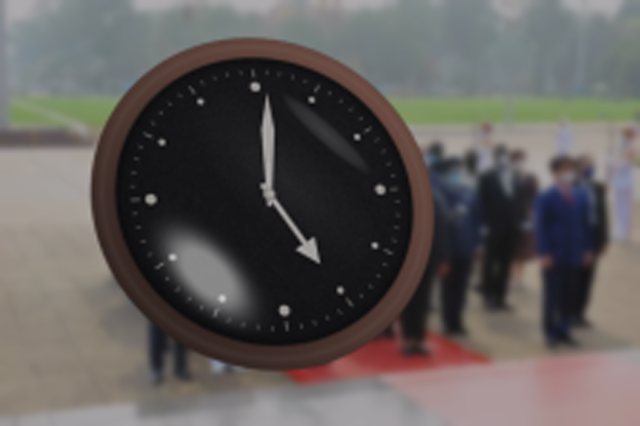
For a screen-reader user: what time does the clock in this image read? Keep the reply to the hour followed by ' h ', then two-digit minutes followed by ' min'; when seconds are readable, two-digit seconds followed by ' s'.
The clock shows 5 h 01 min
